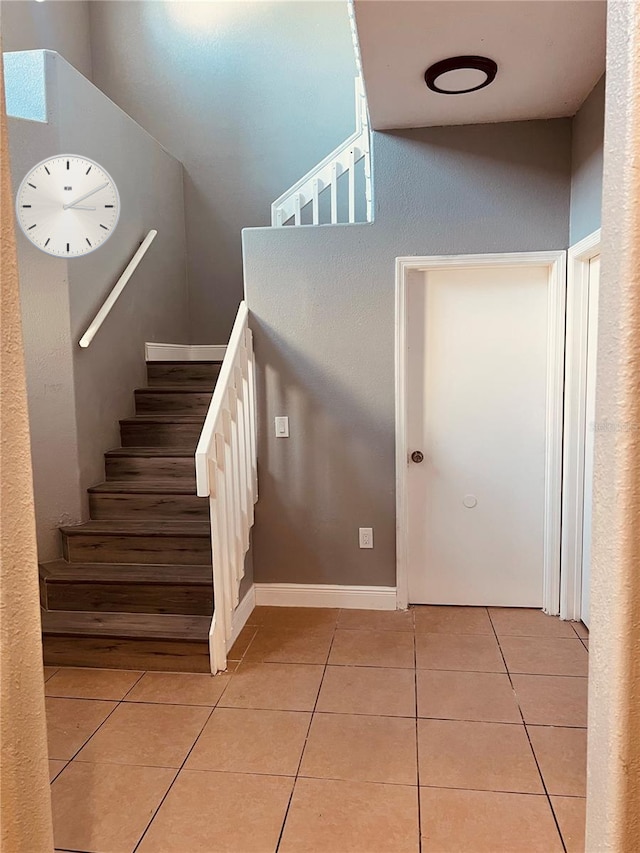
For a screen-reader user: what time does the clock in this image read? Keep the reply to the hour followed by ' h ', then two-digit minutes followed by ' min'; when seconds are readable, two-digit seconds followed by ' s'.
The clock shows 3 h 10 min
